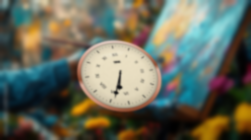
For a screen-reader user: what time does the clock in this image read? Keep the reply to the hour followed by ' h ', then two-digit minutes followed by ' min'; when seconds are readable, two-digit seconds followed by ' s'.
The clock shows 6 h 34 min
